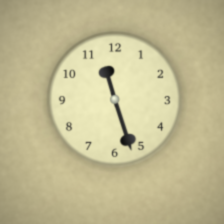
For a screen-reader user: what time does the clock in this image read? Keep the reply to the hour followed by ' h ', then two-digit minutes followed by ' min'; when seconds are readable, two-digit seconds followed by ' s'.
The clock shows 11 h 27 min
